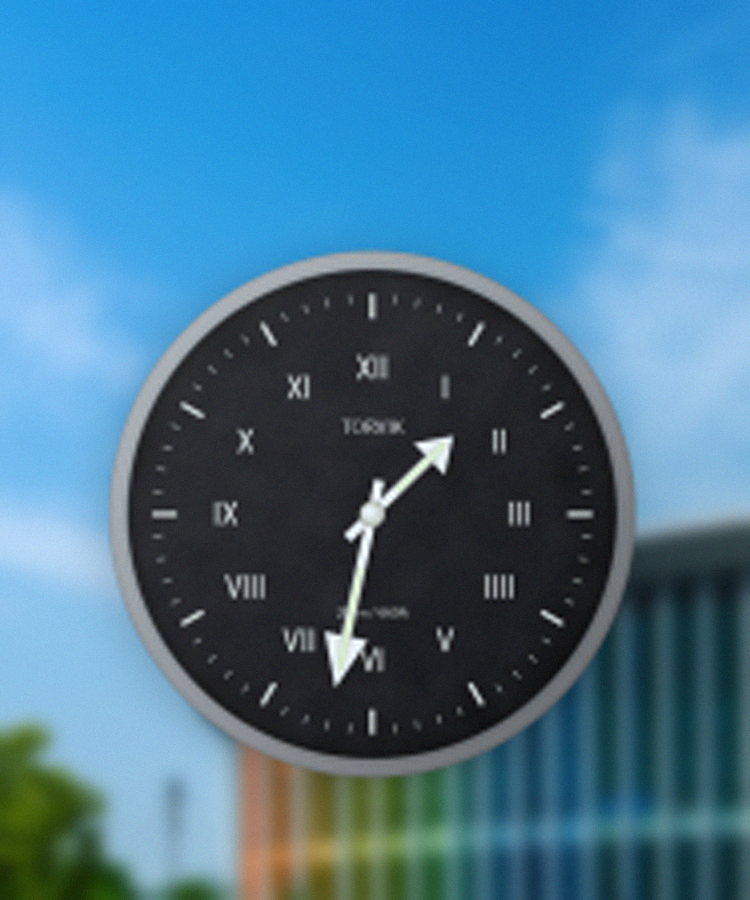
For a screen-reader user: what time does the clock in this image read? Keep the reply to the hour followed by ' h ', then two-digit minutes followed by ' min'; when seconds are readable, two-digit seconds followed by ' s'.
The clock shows 1 h 32 min
